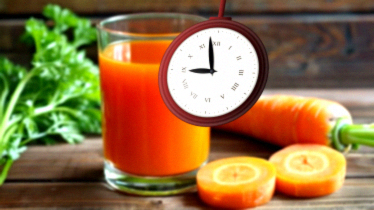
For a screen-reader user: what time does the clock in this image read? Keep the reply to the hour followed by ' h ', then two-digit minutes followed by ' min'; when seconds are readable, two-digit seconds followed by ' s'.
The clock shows 8 h 58 min
